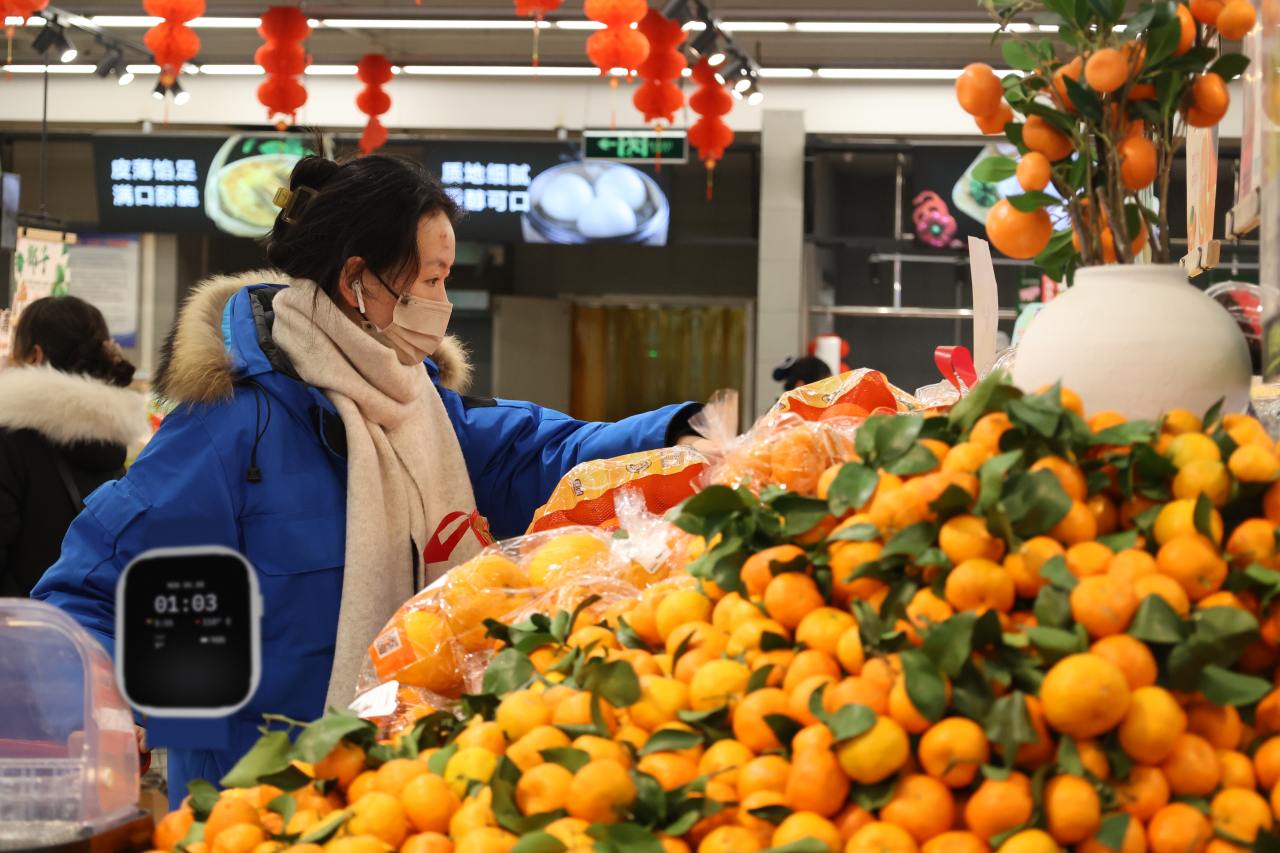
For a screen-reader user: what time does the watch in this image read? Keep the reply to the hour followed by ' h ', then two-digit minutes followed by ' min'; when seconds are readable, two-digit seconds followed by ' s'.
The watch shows 1 h 03 min
